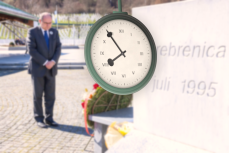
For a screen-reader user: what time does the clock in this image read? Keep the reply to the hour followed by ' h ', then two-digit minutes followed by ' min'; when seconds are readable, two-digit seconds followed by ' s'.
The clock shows 7 h 54 min
